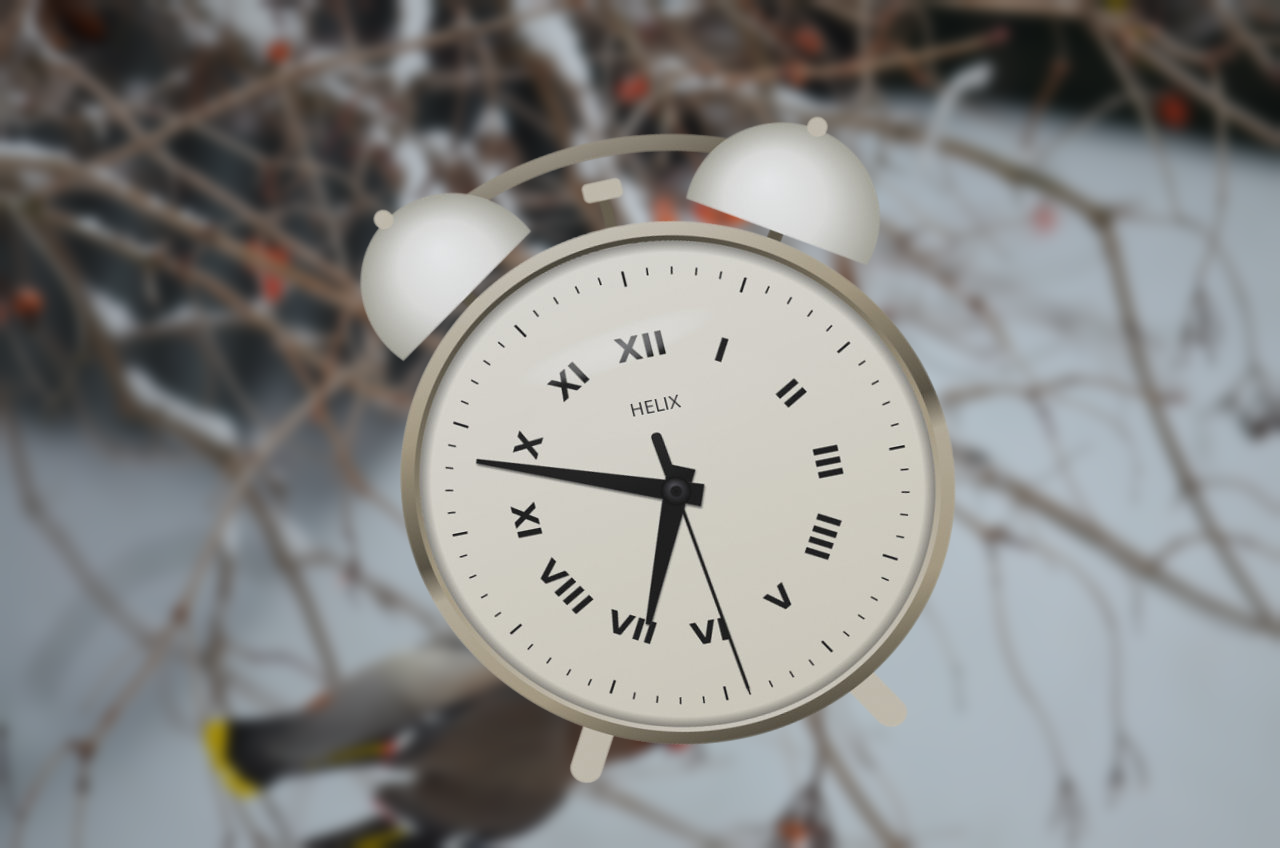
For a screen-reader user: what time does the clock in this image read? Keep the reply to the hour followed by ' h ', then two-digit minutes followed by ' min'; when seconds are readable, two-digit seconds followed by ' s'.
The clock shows 6 h 48 min 29 s
